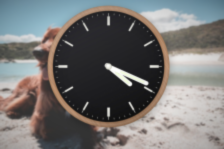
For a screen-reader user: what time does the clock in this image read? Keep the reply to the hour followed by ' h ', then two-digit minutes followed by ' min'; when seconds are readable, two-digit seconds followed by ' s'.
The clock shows 4 h 19 min
